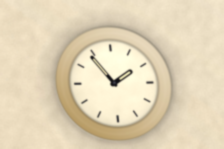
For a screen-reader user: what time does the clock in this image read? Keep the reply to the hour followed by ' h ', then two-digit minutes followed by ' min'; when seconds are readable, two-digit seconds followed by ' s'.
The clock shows 1 h 54 min
